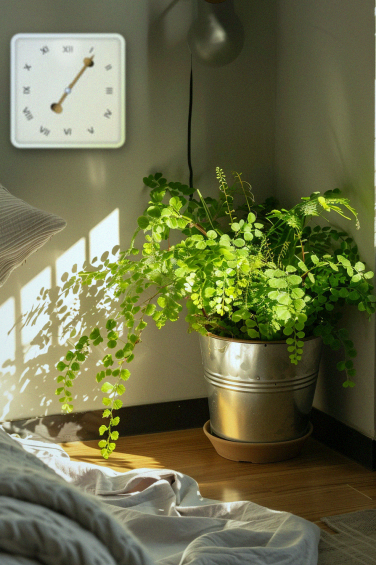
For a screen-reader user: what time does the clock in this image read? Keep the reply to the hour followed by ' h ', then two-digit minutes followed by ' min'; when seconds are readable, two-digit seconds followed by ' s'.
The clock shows 7 h 06 min
